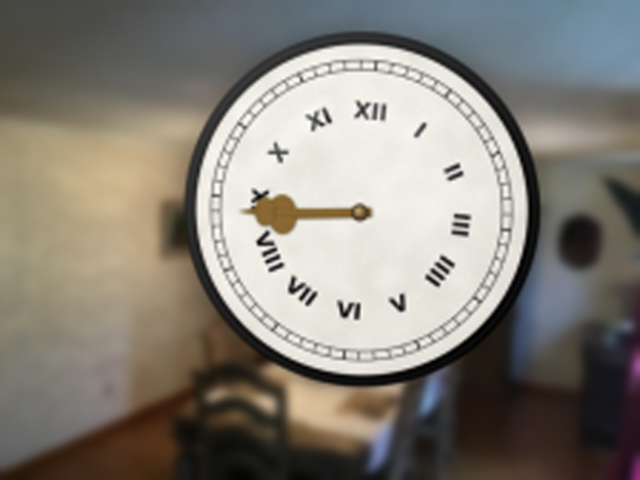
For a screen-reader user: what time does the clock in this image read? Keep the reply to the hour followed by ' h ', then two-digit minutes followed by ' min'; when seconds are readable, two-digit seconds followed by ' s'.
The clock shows 8 h 44 min
